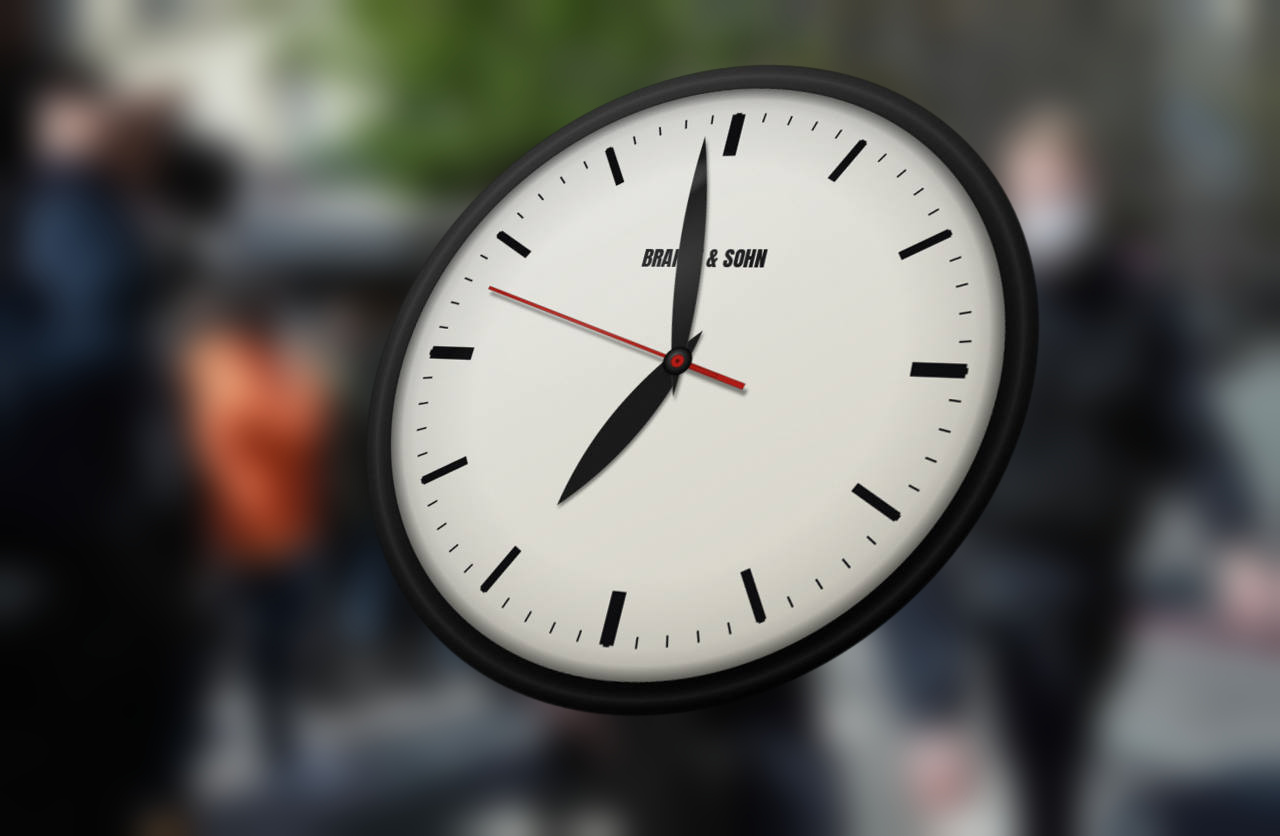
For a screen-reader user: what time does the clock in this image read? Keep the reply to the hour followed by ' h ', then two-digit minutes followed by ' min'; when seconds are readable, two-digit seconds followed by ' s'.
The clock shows 6 h 58 min 48 s
